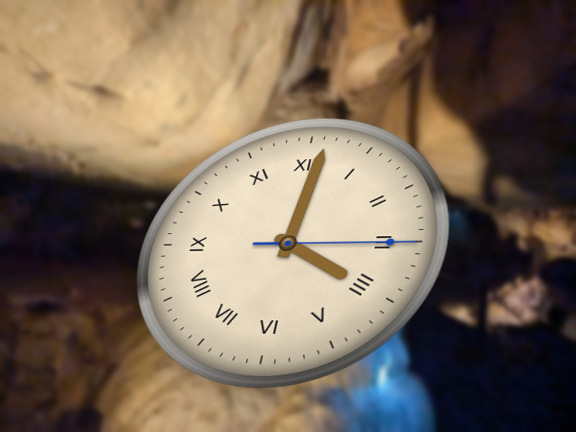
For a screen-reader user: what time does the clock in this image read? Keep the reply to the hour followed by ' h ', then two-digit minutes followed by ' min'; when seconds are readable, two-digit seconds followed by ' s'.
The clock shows 4 h 01 min 15 s
